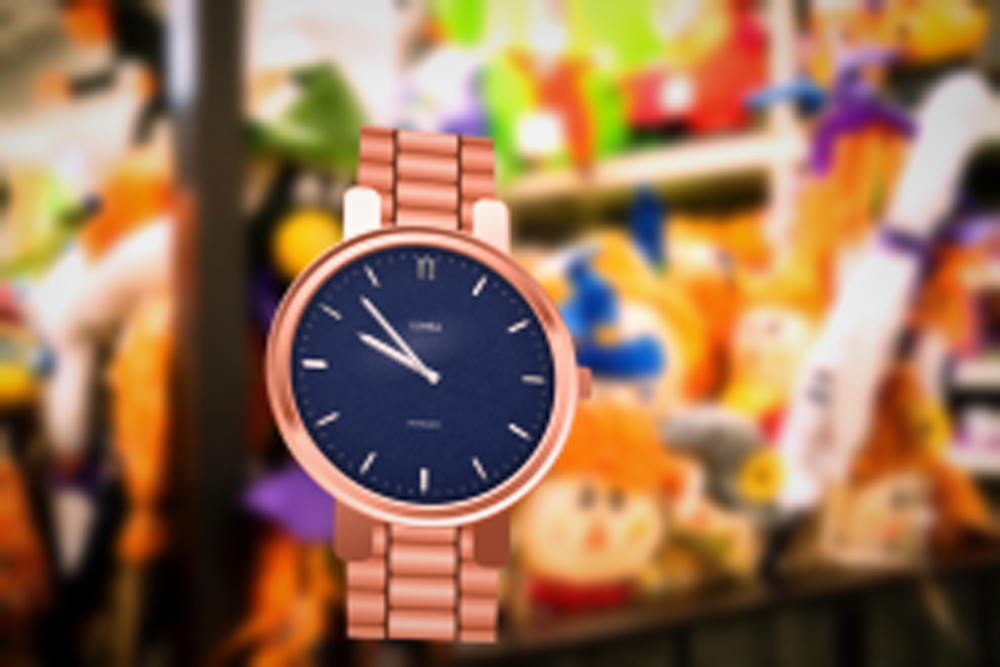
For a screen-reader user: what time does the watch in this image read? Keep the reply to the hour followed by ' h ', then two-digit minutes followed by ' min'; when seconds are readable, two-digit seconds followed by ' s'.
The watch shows 9 h 53 min
